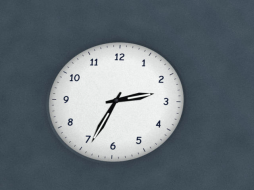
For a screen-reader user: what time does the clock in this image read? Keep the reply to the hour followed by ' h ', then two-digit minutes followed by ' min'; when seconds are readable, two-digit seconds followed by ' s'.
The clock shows 2 h 34 min
